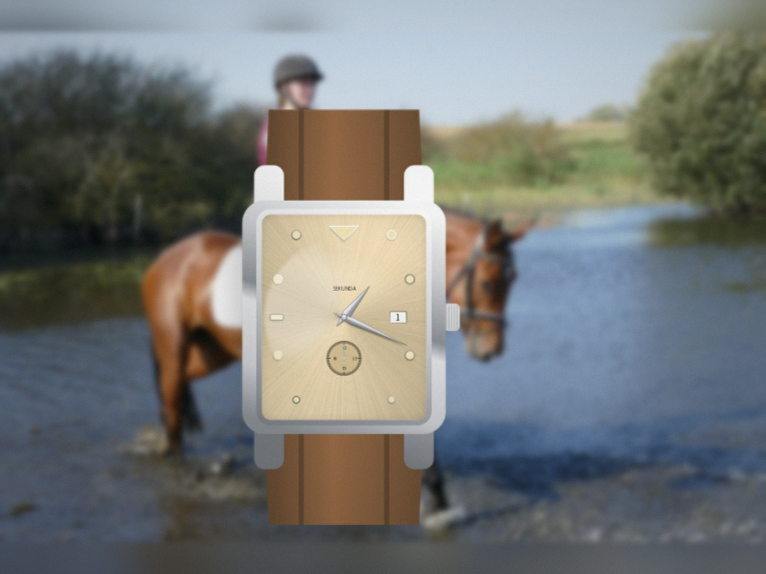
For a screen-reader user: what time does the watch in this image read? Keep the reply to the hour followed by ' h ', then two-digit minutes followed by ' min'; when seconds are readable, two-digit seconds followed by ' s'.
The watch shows 1 h 19 min
